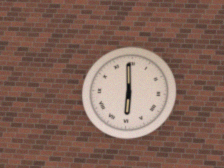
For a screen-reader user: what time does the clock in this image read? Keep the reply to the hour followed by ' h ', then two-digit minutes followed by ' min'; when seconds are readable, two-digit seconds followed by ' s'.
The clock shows 5 h 59 min
